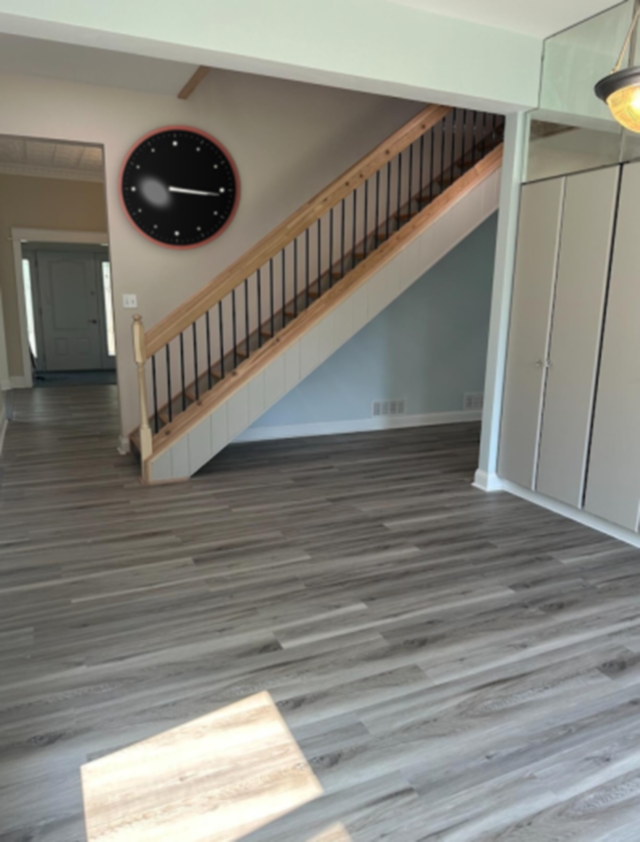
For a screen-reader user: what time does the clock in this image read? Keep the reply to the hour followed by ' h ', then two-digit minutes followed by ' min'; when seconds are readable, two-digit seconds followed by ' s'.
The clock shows 3 h 16 min
